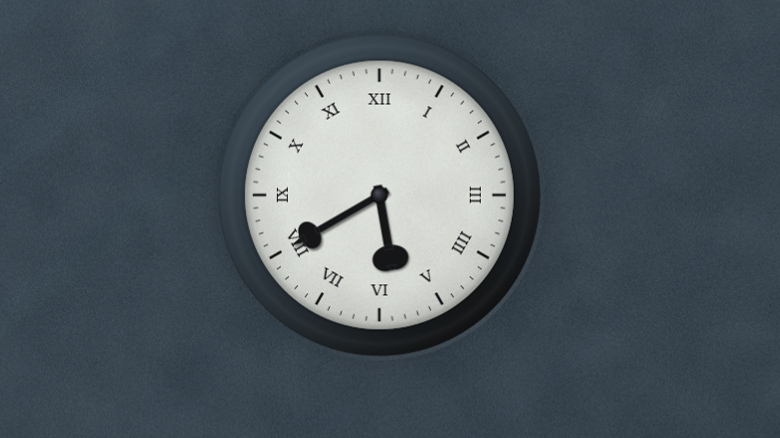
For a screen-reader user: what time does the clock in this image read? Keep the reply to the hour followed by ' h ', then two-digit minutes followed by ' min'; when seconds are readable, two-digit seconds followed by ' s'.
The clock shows 5 h 40 min
